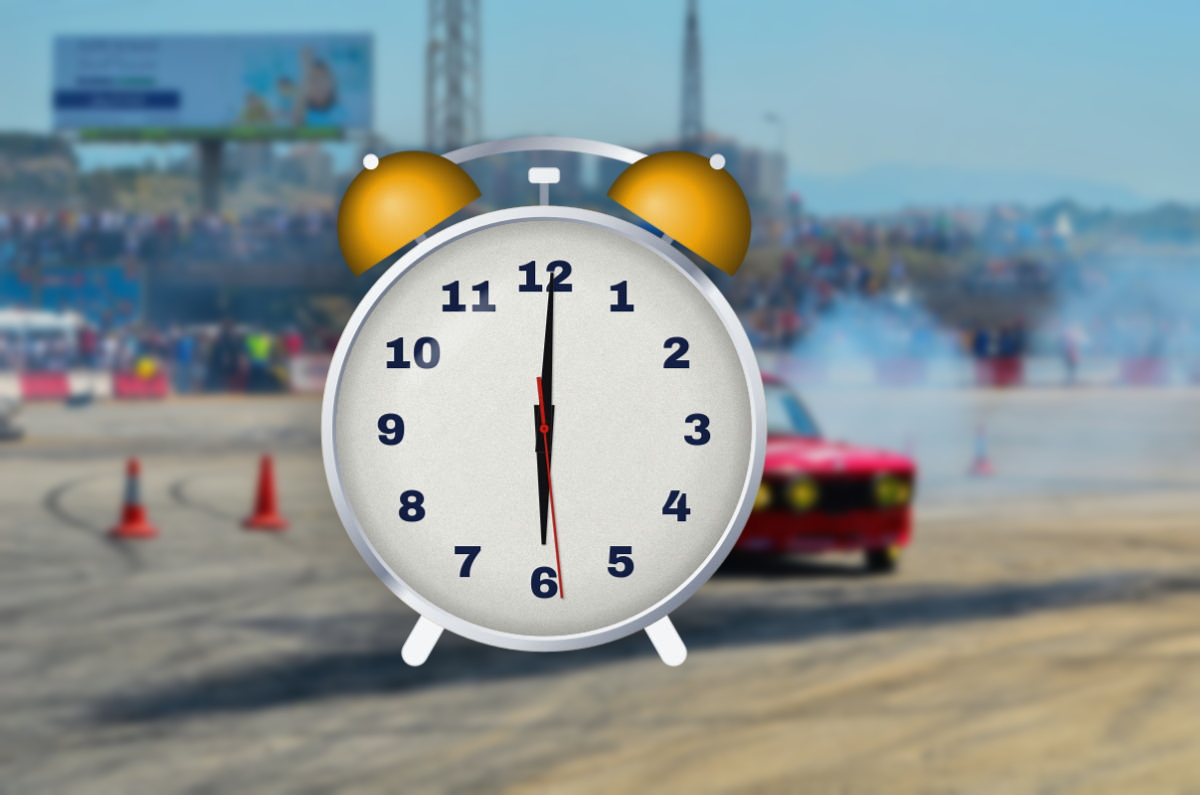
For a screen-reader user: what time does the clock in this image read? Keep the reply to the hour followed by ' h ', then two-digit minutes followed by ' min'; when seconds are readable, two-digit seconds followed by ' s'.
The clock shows 6 h 00 min 29 s
